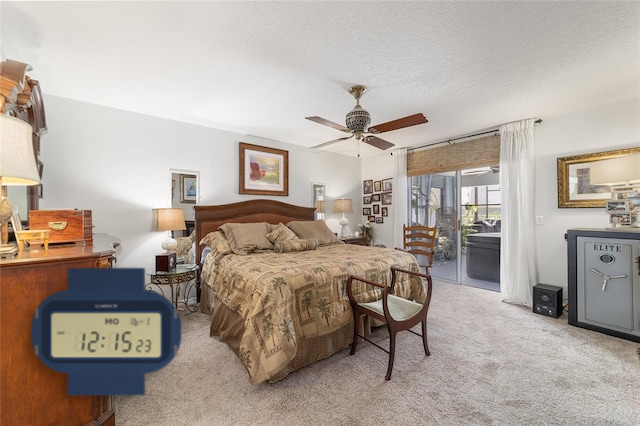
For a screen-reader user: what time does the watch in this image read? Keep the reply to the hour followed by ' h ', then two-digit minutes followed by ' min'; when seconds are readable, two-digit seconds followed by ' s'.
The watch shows 12 h 15 min 23 s
